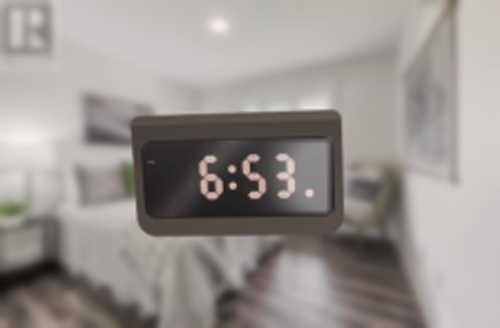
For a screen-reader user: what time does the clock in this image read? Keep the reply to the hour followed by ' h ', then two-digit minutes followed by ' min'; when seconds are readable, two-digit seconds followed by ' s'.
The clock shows 6 h 53 min
